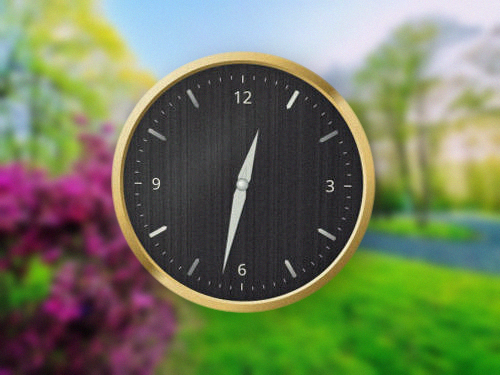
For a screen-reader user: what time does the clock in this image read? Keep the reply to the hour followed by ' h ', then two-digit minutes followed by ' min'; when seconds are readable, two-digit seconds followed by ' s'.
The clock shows 12 h 32 min
